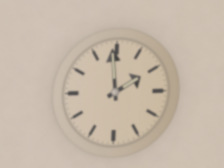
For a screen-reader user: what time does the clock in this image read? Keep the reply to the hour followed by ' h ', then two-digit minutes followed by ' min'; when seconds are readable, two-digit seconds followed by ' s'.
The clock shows 1 h 59 min
